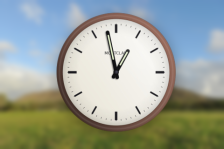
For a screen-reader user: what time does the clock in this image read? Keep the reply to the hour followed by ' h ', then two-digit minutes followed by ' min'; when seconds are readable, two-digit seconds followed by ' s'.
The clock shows 12 h 58 min
